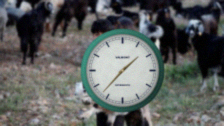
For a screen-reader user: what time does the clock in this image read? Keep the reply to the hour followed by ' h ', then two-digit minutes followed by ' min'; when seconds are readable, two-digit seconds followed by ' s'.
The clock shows 1 h 37 min
